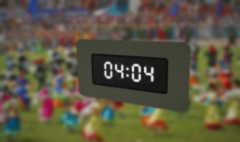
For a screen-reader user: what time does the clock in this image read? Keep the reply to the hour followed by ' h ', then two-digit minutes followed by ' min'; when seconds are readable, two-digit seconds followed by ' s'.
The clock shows 4 h 04 min
